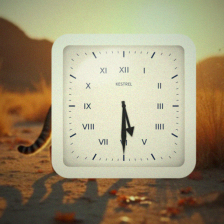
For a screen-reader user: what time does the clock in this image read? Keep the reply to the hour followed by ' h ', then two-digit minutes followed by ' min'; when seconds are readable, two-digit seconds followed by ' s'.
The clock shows 5 h 30 min
